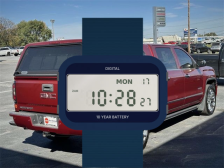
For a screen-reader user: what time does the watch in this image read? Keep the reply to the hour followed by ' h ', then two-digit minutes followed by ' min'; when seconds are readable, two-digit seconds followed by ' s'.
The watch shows 10 h 28 min 27 s
